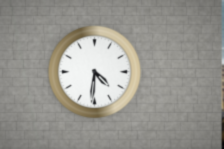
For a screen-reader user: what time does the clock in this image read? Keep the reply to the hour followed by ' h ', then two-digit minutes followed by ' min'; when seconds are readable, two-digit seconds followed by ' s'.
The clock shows 4 h 31 min
